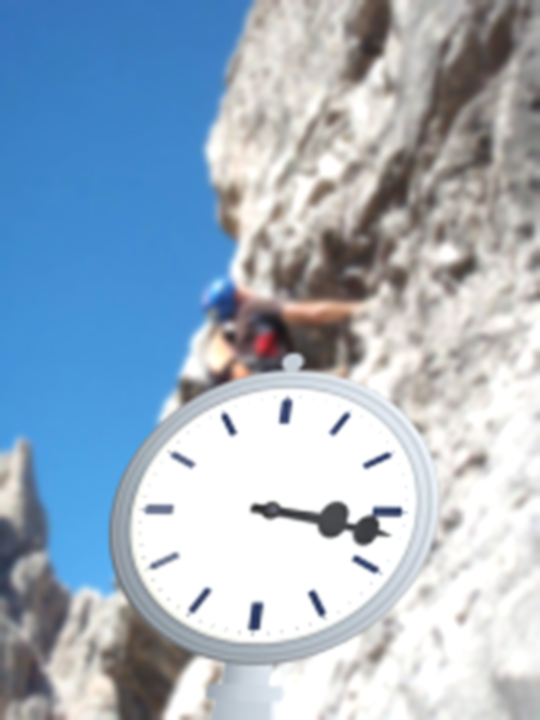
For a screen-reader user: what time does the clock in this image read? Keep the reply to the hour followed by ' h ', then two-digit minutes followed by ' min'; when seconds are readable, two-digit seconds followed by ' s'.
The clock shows 3 h 17 min
